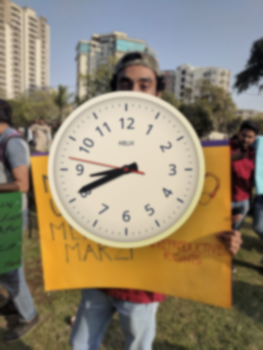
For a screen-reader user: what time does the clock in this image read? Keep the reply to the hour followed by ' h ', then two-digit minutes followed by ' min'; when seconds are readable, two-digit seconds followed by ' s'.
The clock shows 8 h 40 min 47 s
